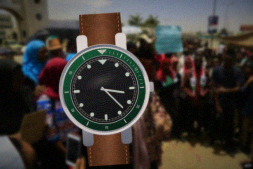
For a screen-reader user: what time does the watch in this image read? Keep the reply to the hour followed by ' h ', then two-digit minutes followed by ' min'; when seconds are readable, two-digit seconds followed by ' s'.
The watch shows 3 h 23 min
